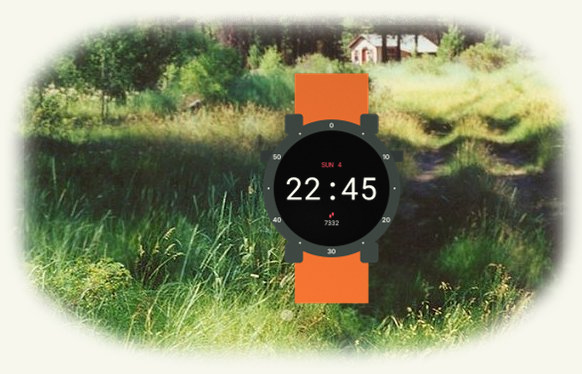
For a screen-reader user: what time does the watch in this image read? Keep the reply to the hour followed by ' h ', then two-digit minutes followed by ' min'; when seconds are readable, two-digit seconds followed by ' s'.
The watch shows 22 h 45 min
